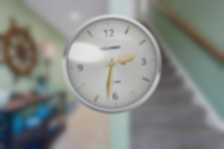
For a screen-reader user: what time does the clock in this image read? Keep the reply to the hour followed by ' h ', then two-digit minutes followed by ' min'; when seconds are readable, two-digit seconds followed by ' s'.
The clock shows 2 h 32 min
